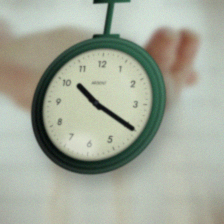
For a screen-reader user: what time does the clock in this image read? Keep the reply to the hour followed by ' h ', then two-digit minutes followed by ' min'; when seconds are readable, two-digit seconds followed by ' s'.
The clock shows 10 h 20 min
